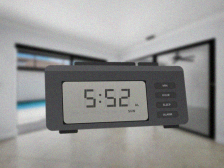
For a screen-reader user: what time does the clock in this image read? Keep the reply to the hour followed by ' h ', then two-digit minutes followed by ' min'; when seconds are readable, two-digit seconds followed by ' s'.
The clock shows 5 h 52 min
